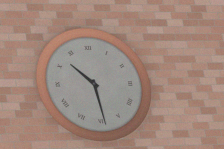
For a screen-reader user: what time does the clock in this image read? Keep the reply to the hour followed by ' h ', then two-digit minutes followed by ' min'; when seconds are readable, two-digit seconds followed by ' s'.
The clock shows 10 h 29 min
